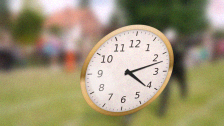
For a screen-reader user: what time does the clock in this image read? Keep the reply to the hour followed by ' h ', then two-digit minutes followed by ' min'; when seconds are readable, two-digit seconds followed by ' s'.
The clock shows 4 h 12 min
